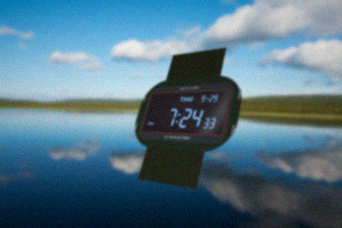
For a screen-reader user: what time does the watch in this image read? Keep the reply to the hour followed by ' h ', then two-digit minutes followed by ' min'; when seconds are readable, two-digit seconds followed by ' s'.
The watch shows 7 h 24 min
